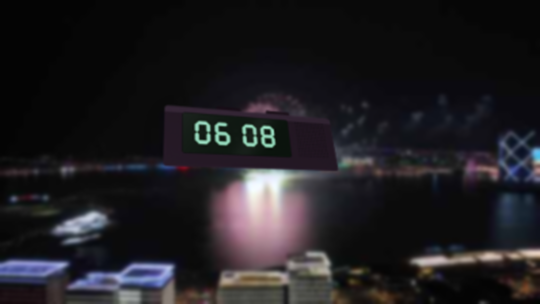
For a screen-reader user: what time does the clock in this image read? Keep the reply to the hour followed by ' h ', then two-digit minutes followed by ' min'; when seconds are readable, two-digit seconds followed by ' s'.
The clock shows 6 h 08 min
